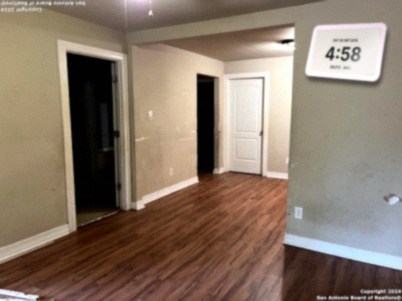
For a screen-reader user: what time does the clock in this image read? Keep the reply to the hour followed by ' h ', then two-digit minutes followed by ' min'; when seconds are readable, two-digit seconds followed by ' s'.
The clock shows 4 h 58 min
